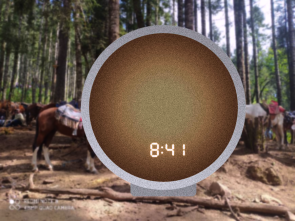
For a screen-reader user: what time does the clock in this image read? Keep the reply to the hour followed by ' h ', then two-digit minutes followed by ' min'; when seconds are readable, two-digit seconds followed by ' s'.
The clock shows 8 h 41 min
